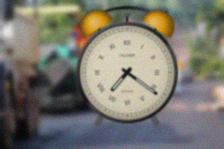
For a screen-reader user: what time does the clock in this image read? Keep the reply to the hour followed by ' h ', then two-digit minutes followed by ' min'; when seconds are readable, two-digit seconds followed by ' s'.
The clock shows 7 h 21 min
